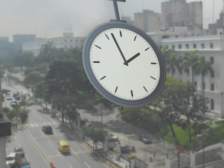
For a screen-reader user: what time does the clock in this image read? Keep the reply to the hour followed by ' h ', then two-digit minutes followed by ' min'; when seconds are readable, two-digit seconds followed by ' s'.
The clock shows 1 h 57 min
